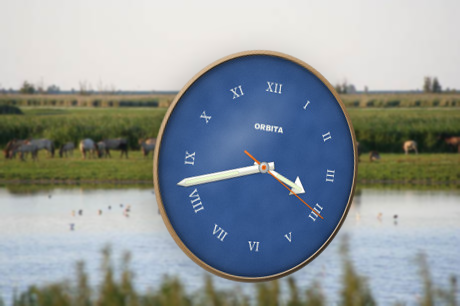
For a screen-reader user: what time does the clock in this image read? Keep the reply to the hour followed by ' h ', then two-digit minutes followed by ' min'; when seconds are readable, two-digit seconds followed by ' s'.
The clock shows 3 h 42 min 20 s
